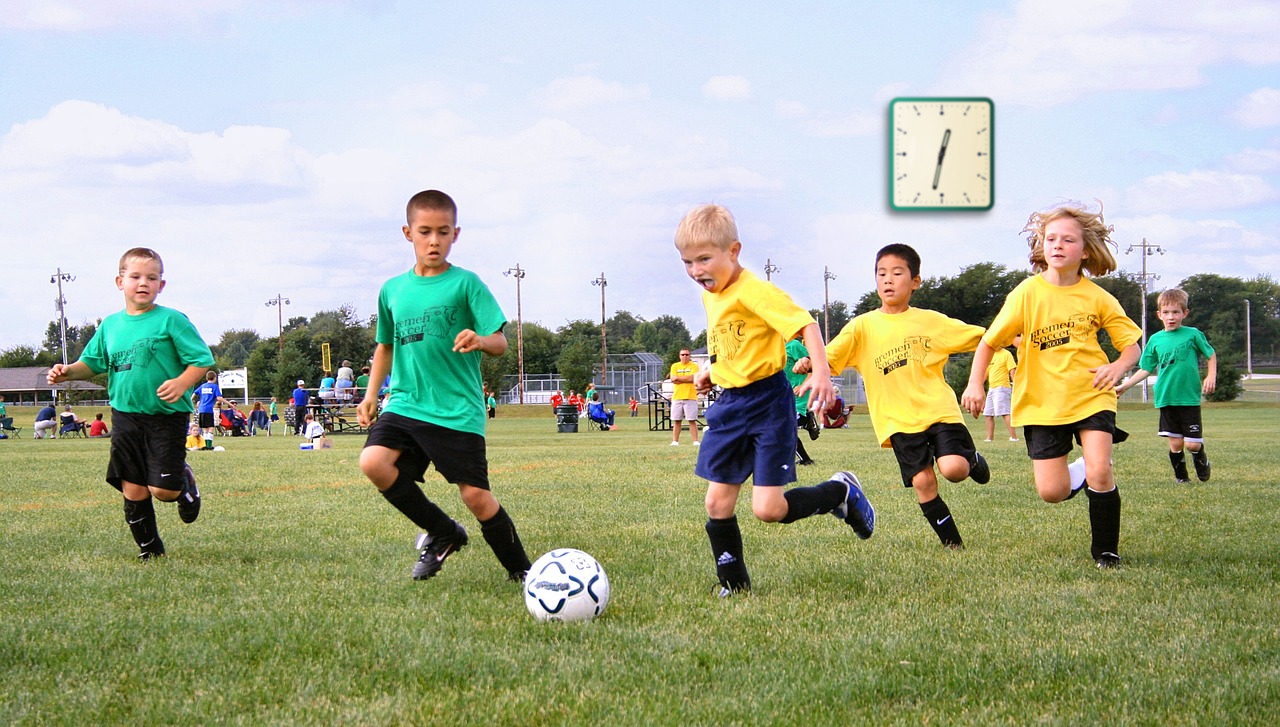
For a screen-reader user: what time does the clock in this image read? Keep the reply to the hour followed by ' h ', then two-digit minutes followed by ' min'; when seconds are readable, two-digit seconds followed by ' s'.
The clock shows 12 h 32 min
